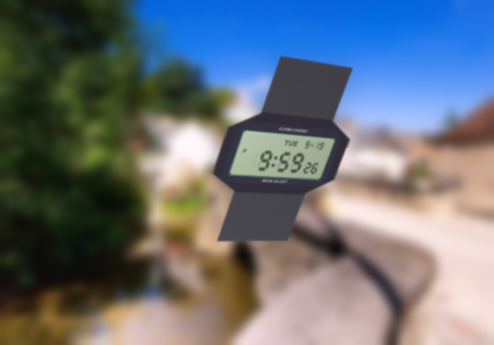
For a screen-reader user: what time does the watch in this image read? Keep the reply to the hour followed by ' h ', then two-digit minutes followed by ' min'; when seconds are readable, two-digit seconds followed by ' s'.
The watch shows 9 h 59 min 26 s
